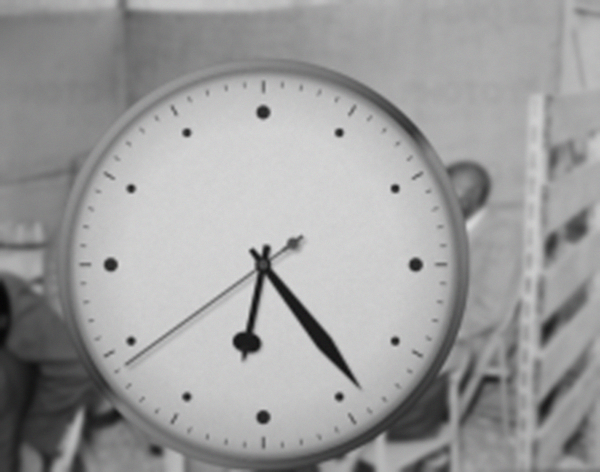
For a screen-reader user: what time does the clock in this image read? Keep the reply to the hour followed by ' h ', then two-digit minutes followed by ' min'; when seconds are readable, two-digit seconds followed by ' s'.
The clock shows 6 h 23 min 39 s
